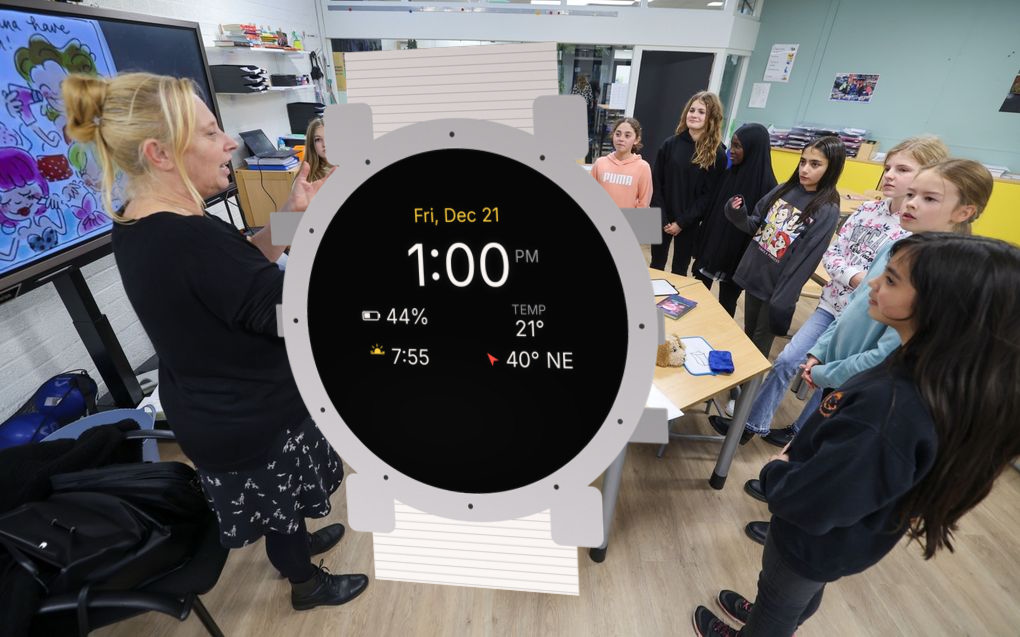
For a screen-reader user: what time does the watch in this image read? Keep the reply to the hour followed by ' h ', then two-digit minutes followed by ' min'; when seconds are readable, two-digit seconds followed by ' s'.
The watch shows 1 h 00 min
